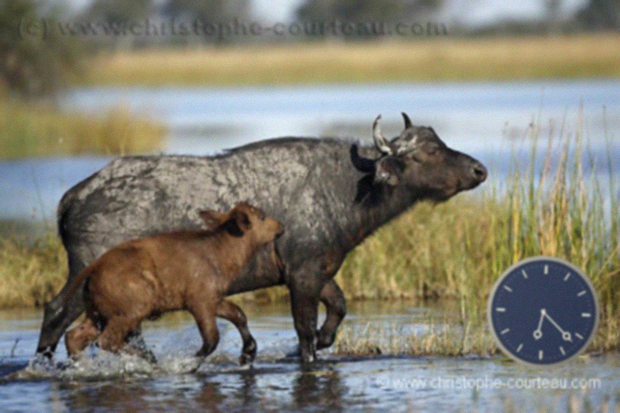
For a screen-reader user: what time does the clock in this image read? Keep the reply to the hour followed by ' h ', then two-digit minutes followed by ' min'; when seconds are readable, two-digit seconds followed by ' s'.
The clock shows 6 h 22 min
